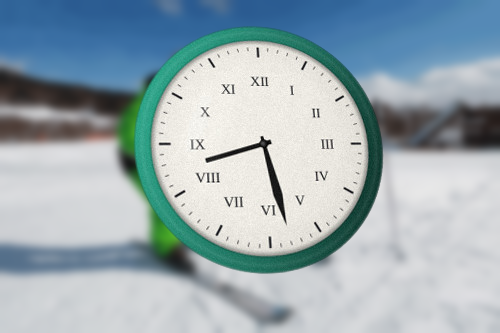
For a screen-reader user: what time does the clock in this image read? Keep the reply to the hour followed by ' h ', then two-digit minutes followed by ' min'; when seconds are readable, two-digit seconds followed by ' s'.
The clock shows 8 h 28 min
